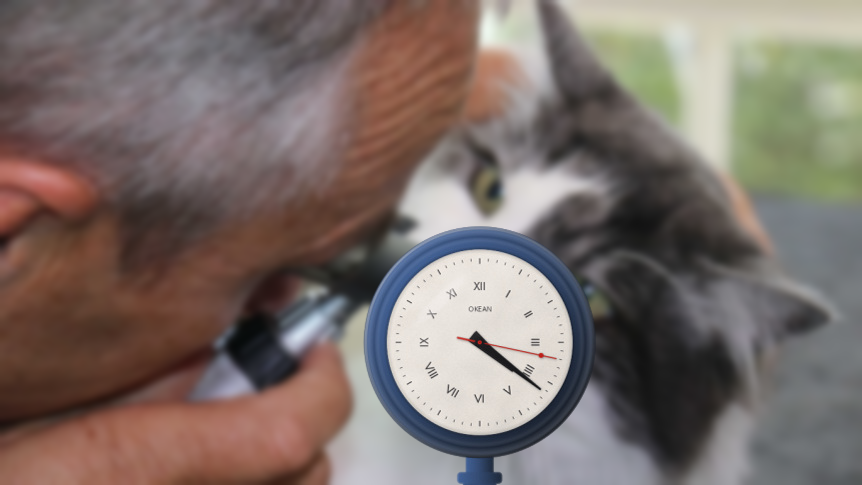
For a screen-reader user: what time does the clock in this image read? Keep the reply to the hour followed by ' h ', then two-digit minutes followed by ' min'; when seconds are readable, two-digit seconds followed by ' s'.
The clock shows 4 h 21 min 17 s
